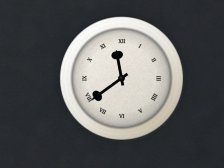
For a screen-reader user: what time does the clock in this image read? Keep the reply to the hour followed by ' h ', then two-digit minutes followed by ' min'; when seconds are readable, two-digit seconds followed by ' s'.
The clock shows 11 h 39 min
